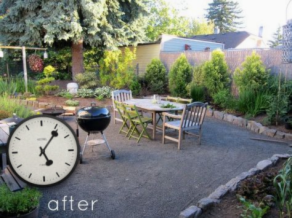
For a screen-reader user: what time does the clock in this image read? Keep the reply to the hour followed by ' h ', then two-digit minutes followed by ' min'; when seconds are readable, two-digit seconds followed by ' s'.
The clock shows 5 h 06 min
